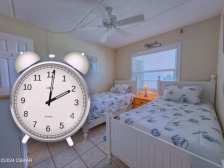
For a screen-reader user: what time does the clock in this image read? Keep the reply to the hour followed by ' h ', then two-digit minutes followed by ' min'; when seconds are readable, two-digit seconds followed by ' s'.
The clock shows 2 h 01 min
